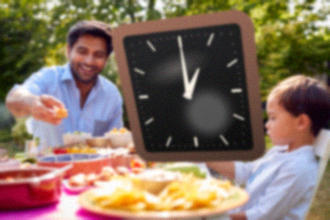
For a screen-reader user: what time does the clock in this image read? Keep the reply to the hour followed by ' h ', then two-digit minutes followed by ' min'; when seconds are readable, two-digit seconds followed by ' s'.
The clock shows 1 h 00 min
